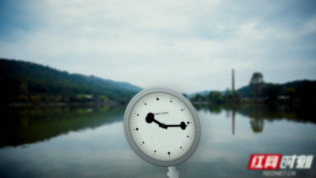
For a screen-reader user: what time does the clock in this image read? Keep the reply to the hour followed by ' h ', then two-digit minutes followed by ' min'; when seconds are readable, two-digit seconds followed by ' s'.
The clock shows 10 h 16 min
